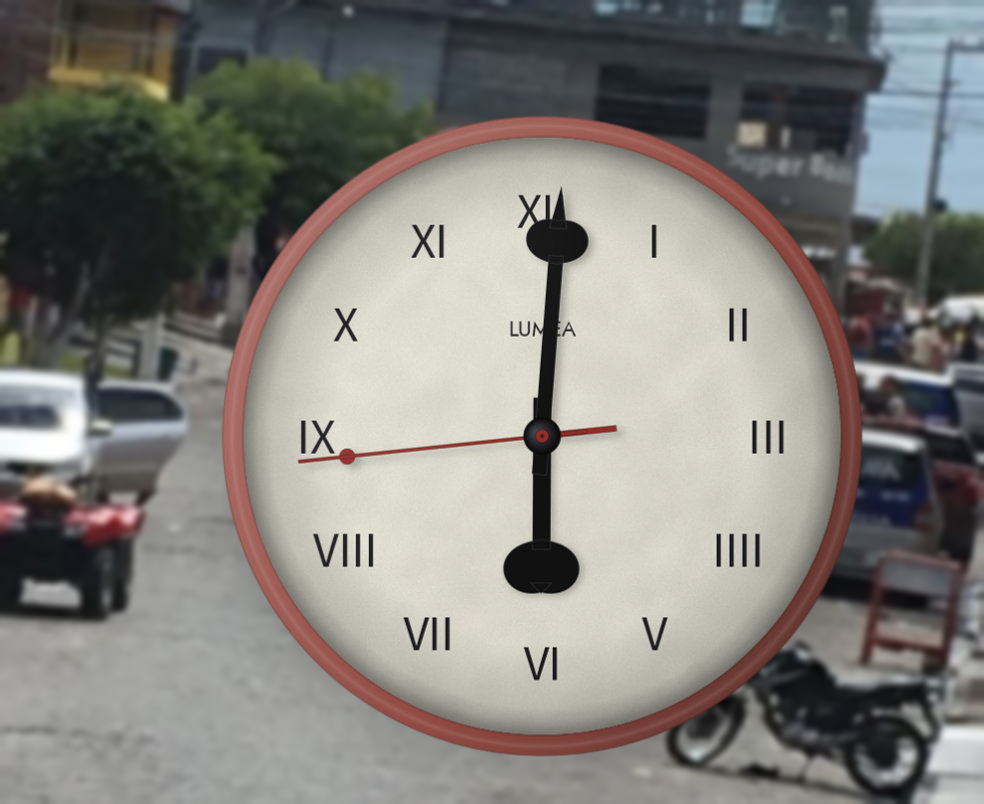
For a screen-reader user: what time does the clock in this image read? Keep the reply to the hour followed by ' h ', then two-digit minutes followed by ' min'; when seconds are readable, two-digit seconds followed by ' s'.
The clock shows 6 h 00 min 44 s
